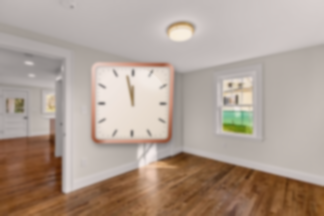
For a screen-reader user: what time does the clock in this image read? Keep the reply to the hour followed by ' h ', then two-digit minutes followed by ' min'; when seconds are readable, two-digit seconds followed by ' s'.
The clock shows 11 h 58 min
